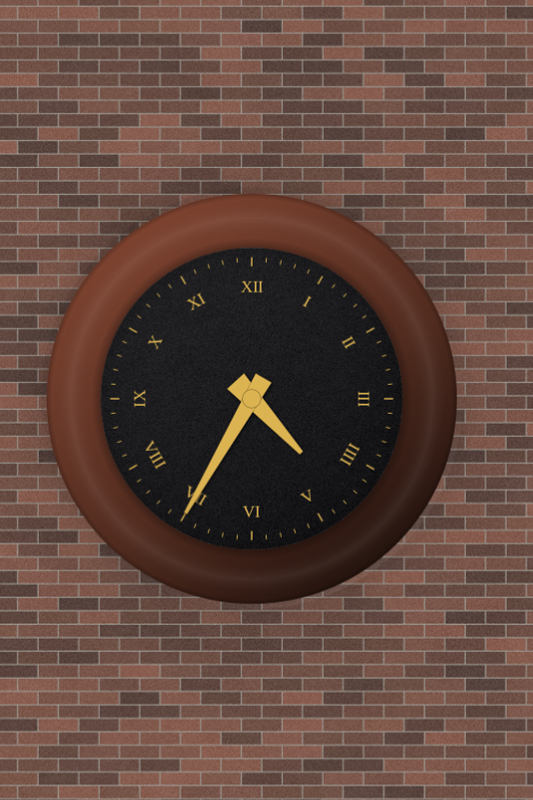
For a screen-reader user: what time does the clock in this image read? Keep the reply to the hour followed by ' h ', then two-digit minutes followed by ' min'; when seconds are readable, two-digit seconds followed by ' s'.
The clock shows 4 h 35 min
